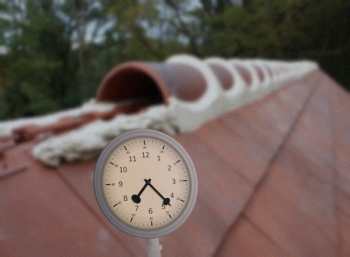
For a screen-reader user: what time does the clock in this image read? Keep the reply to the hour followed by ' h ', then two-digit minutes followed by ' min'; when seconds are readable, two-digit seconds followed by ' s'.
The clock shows 7 h 23 min
